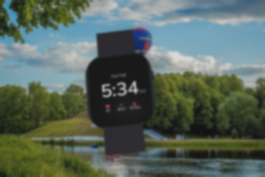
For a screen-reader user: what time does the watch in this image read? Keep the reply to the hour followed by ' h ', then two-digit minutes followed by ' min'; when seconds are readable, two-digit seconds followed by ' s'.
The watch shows 5 h 34 min
